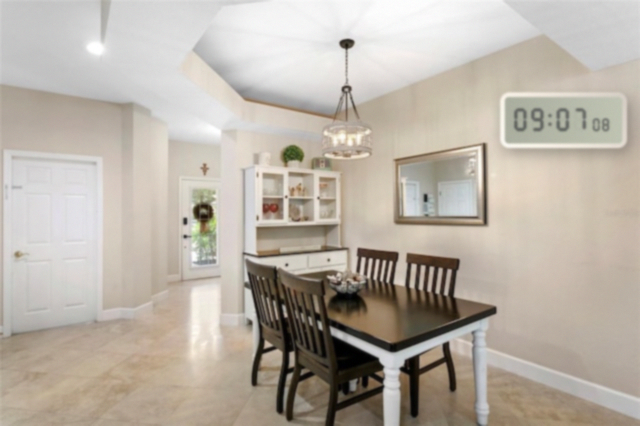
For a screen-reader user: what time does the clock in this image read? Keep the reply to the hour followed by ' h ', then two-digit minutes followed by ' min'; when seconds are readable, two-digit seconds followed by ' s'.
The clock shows 9 h 07 min 08 s
